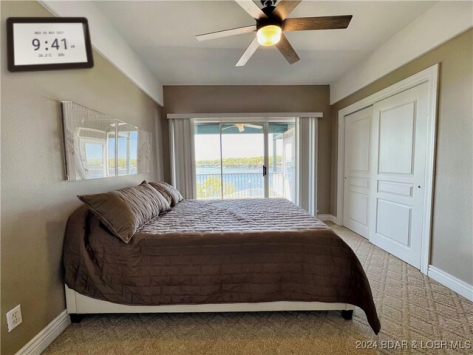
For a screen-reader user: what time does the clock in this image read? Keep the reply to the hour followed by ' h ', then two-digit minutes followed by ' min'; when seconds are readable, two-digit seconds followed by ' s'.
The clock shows 9 h 41 min
